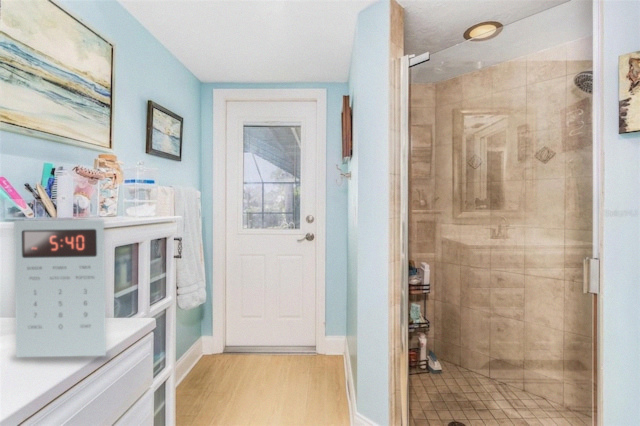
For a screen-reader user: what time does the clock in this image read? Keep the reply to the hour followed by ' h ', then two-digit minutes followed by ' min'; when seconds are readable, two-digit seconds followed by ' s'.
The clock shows 5 h 40 min
